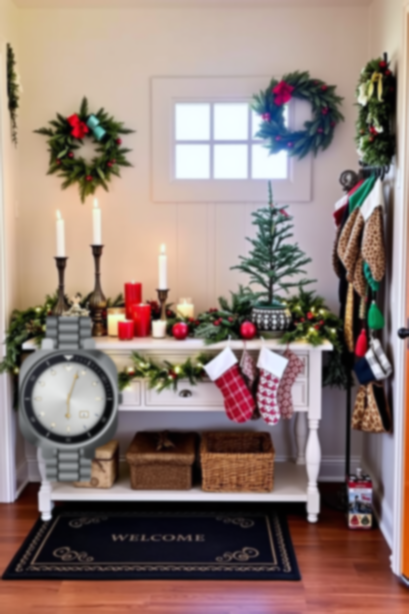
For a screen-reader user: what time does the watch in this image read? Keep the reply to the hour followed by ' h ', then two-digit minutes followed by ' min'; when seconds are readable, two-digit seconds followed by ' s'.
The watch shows 6 h 03 min
